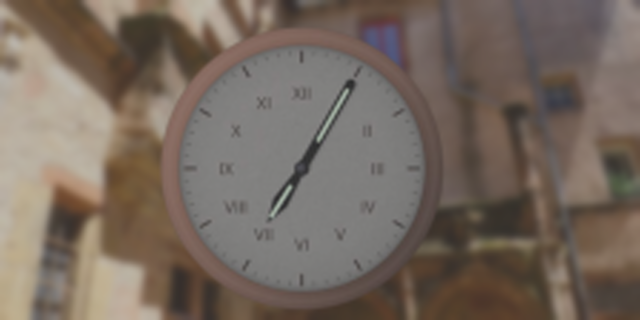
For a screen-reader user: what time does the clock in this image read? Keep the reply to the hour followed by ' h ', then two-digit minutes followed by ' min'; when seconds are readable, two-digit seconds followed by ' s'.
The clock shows 7 h 05 min
